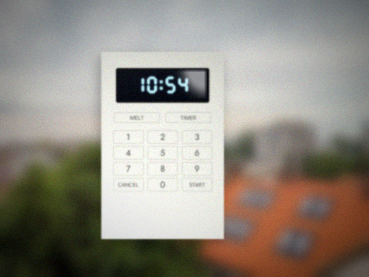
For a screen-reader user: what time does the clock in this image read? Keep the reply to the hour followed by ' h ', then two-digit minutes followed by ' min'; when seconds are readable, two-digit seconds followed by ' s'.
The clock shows 10 h 54 min
